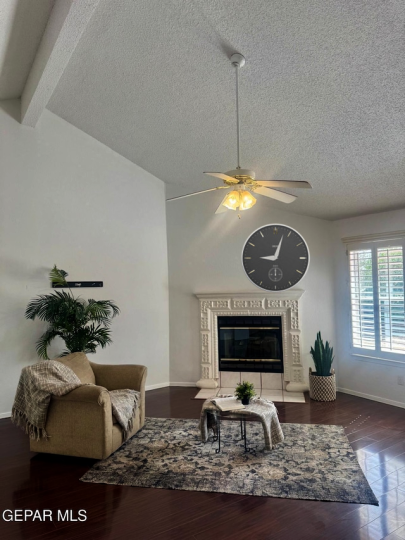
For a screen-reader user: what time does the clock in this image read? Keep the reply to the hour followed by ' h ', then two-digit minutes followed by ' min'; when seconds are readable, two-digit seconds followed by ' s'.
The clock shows 9 h 03 min
